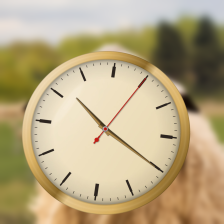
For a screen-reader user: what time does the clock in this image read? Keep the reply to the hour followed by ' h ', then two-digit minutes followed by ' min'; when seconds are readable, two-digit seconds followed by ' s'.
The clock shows 10 h 20 min 05 s
